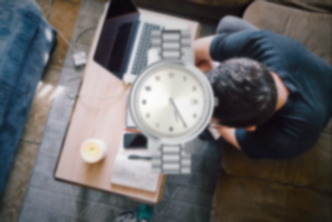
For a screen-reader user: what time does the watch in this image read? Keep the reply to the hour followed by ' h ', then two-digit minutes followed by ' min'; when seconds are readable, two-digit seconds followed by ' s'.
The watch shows 5 h 25 min
